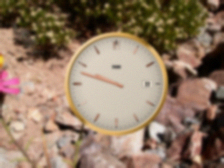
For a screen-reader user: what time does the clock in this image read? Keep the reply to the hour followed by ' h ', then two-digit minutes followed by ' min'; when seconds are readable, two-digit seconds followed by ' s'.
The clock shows 9 h 48 min
